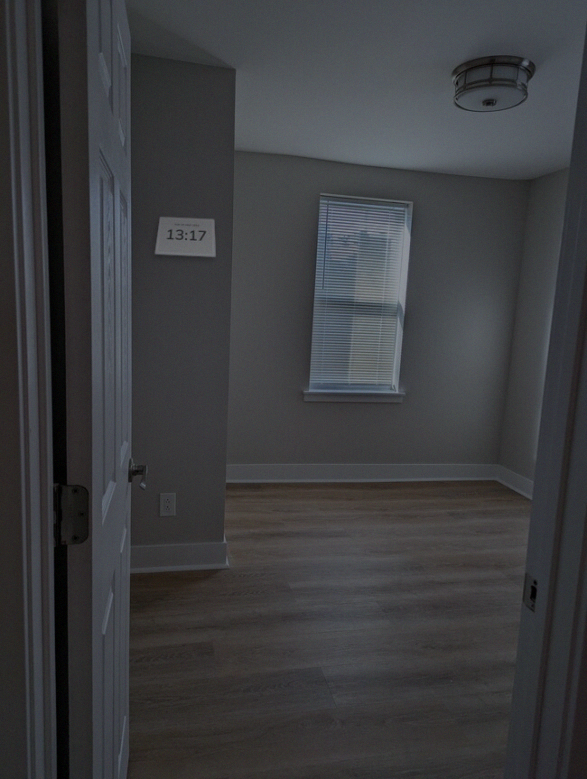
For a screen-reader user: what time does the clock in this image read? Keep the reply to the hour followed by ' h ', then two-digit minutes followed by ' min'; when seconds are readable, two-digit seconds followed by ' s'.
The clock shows 13 h 17 min
